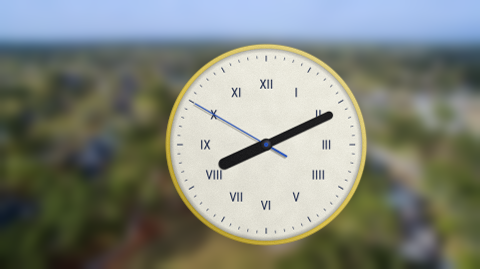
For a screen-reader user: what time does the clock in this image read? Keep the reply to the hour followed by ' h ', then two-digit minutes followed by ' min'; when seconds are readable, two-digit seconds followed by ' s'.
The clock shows 8 h 10 min 50 s
